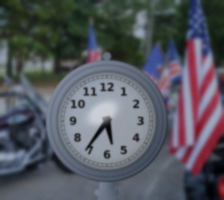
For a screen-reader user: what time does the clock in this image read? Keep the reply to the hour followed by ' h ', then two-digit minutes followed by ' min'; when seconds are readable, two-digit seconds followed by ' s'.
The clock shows 5 h 36 min
